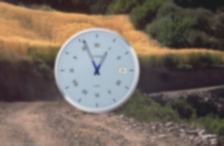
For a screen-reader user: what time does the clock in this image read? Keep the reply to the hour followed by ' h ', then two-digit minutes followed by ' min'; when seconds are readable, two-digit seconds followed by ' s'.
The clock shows 12 h 56 min
